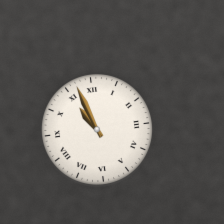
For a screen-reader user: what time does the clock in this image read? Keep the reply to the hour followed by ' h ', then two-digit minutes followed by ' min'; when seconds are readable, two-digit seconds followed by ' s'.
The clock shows 10 h 57 min
